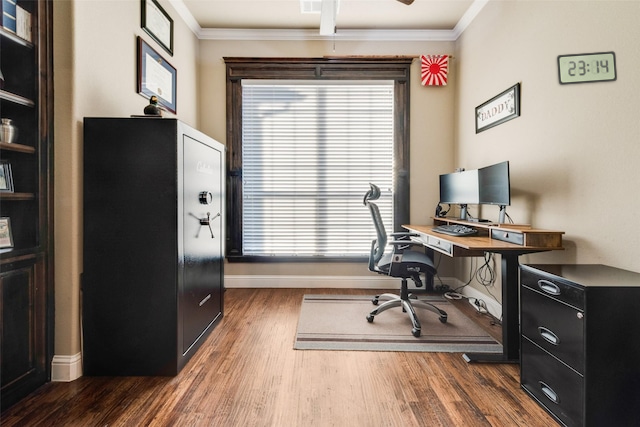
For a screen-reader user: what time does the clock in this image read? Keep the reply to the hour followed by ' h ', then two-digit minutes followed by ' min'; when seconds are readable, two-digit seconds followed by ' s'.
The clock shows 23 h 14 min
